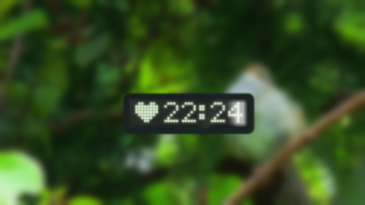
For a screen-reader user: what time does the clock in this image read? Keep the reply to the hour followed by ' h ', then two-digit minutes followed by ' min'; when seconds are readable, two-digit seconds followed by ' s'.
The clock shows 22 h 24 min
